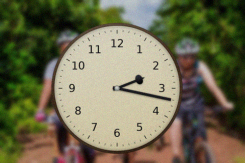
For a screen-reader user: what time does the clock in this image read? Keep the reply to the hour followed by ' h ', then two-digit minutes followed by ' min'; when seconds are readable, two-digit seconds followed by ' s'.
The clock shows 2 h 17 min
